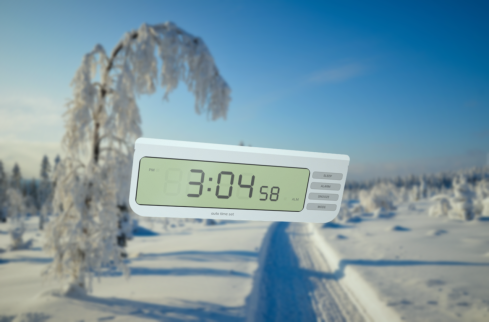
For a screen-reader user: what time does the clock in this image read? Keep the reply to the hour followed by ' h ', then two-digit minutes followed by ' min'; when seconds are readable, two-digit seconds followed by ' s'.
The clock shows 3 h 04 min 58 s
